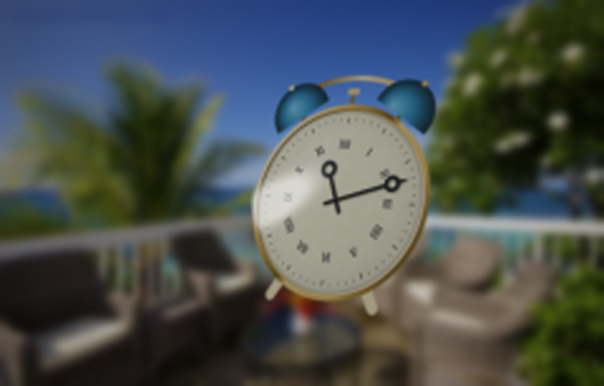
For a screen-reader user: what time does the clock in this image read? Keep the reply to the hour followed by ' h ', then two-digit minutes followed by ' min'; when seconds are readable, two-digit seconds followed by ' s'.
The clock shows 11 h 12 min
